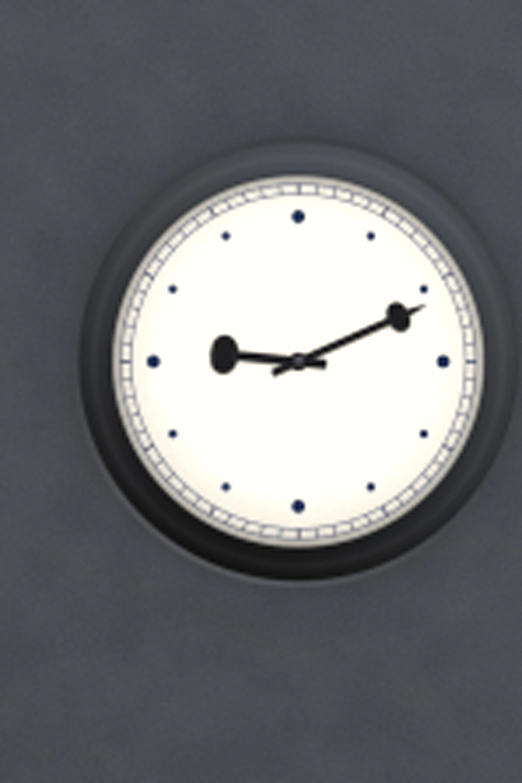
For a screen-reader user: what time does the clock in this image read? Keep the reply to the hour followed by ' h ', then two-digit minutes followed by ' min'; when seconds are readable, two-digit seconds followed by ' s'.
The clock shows 9 h 11 min
